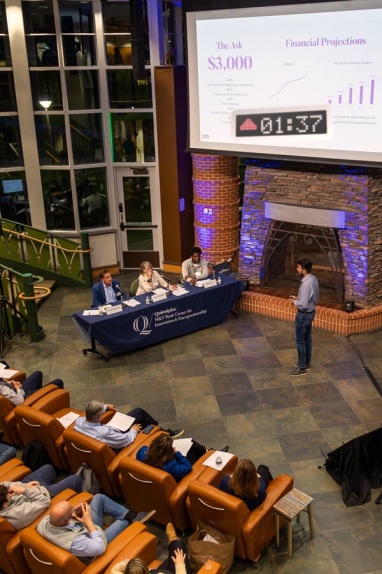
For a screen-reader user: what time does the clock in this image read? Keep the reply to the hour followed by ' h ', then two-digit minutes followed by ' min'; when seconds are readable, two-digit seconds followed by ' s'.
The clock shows 1 h 37 min
